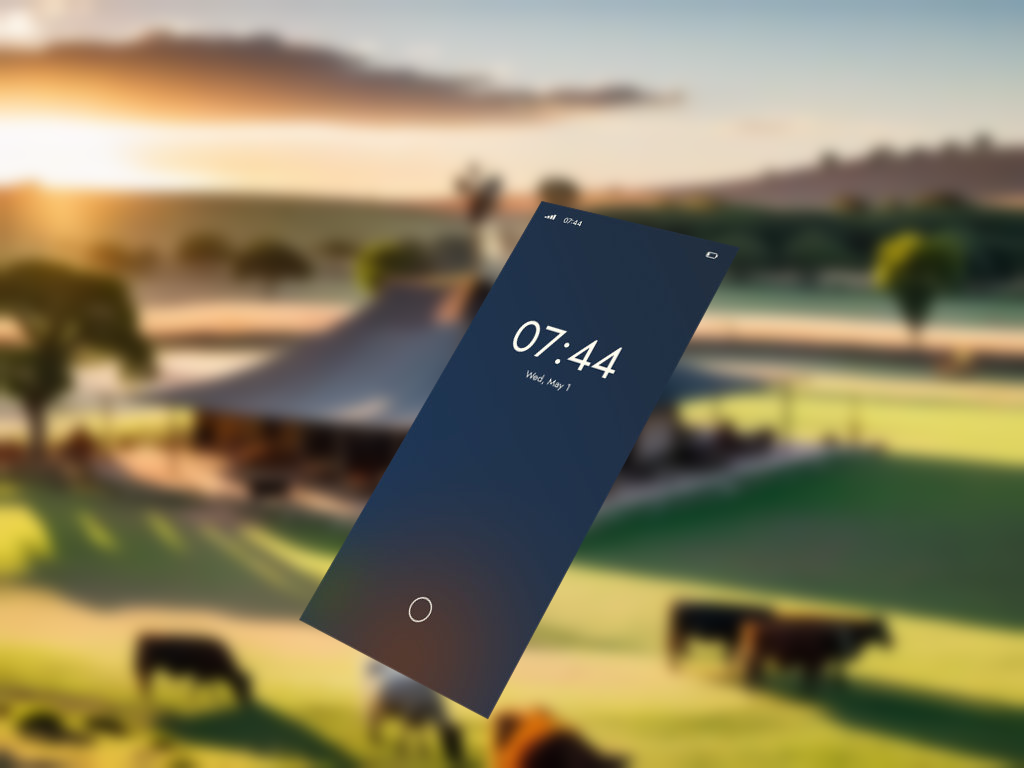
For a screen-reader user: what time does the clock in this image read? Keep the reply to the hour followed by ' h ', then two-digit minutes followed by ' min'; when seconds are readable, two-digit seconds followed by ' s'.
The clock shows 7 h 44 min
